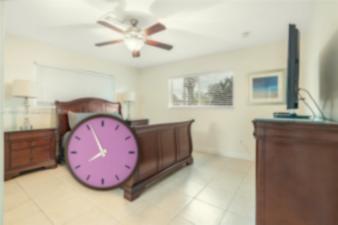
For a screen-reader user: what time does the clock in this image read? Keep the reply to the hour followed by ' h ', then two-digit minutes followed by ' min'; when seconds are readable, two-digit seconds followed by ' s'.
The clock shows 7 h 56 min
